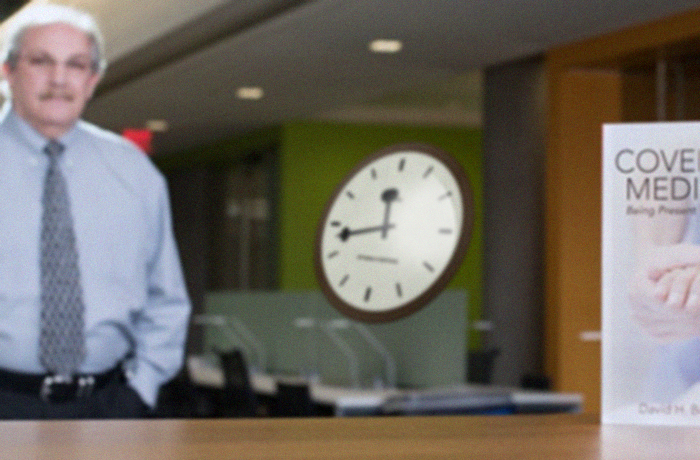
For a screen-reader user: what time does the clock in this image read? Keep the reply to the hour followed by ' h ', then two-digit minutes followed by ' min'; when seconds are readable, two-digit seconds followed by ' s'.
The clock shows 11 h 43 min
